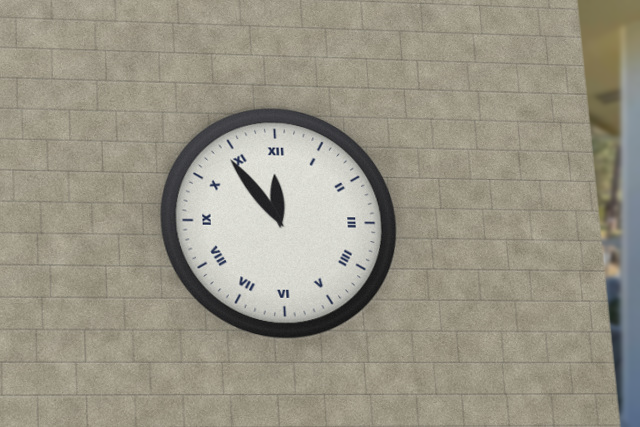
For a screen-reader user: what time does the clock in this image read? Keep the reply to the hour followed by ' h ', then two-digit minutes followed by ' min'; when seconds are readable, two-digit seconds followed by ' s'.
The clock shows 11 h 54 min
